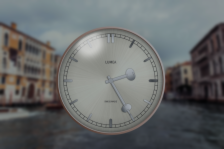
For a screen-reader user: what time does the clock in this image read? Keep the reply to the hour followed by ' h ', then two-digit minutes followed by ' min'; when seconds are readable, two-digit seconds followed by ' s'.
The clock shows 2 h 25 min
